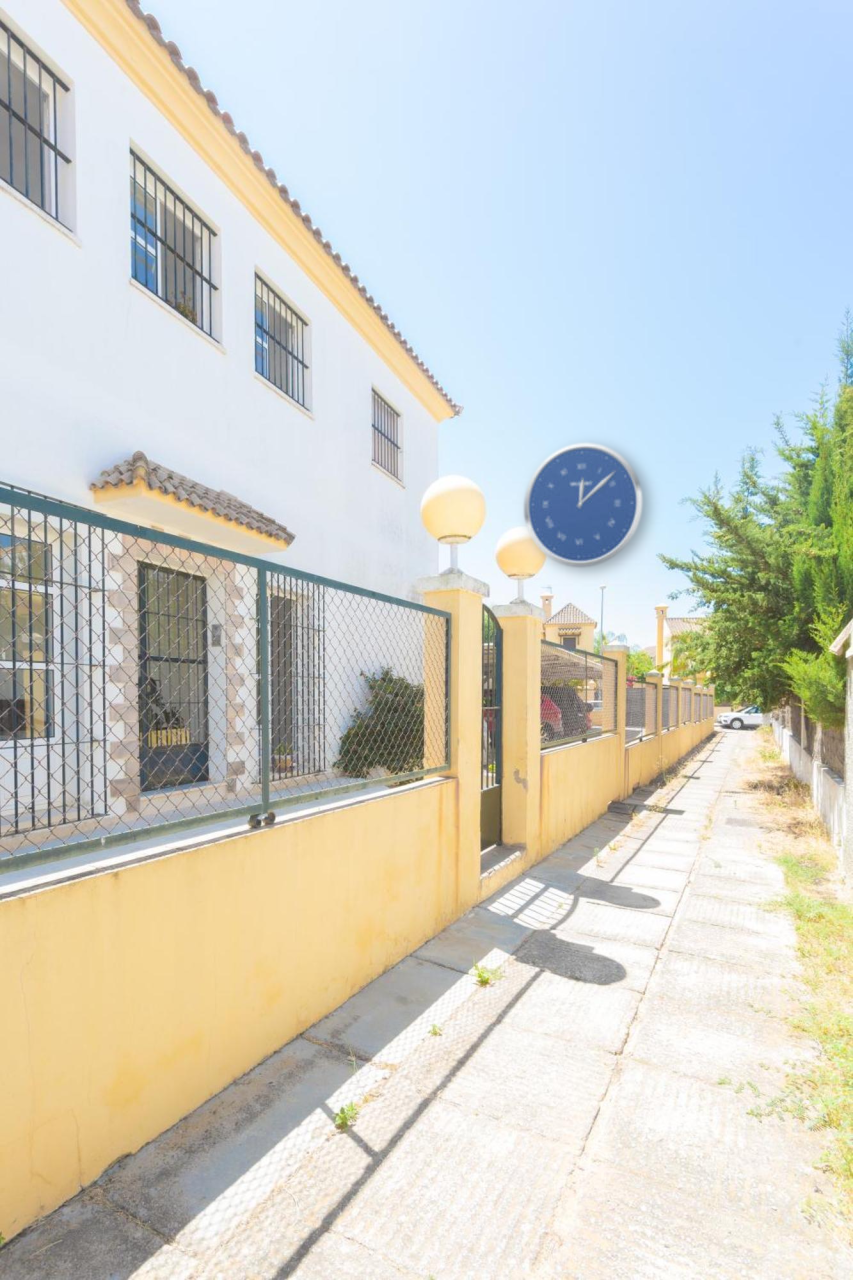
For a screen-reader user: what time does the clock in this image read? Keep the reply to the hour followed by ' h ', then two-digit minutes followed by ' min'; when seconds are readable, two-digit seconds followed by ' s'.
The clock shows 12 h 08 min
